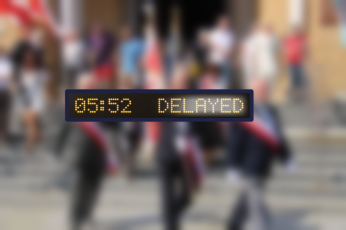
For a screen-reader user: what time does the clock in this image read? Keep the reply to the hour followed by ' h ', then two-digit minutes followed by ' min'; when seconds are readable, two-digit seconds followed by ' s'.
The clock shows 5 h 52 min
